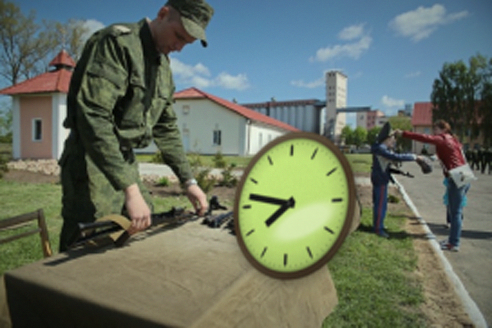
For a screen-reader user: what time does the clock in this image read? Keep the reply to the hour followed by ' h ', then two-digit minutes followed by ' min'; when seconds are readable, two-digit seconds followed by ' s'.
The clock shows 7 h 47 min
